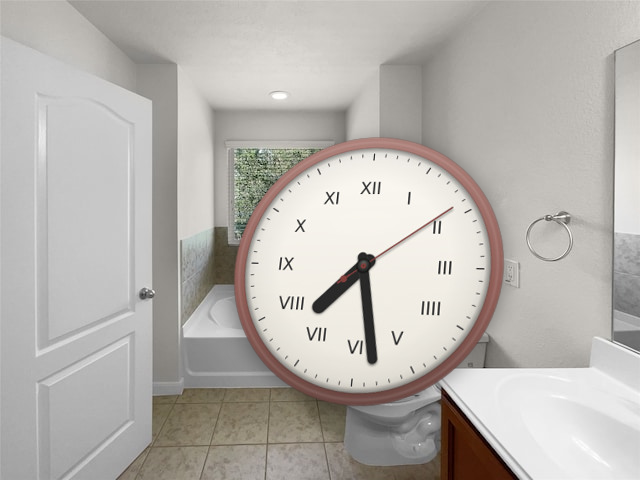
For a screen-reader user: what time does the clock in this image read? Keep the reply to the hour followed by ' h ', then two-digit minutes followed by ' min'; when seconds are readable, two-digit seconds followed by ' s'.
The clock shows 7 h 28 min 09 s
